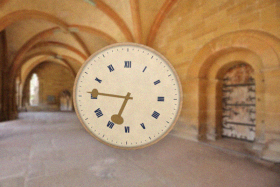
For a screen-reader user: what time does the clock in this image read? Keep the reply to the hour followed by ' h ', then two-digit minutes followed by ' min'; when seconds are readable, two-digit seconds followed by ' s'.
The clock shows 6 h 46 min
